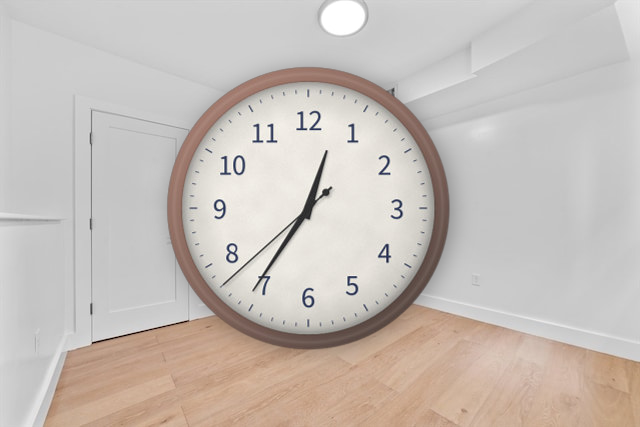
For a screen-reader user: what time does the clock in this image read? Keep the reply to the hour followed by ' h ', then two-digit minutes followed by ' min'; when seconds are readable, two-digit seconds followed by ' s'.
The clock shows 12 h 35 min 38 s
